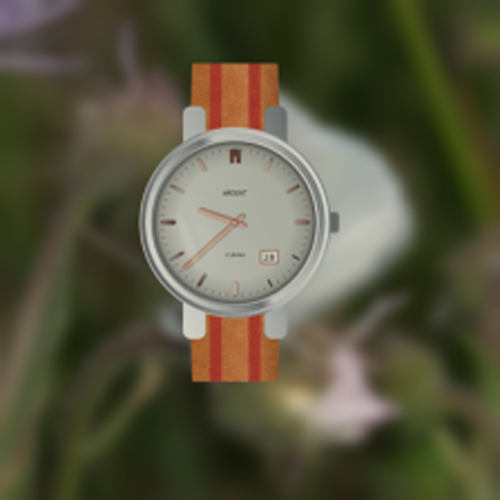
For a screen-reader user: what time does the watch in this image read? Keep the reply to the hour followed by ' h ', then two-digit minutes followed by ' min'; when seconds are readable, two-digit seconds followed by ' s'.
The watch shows 9 h 38 min
